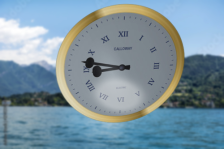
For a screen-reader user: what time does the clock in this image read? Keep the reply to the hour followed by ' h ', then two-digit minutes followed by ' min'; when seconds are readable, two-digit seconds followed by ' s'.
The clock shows 8 h 47 min
